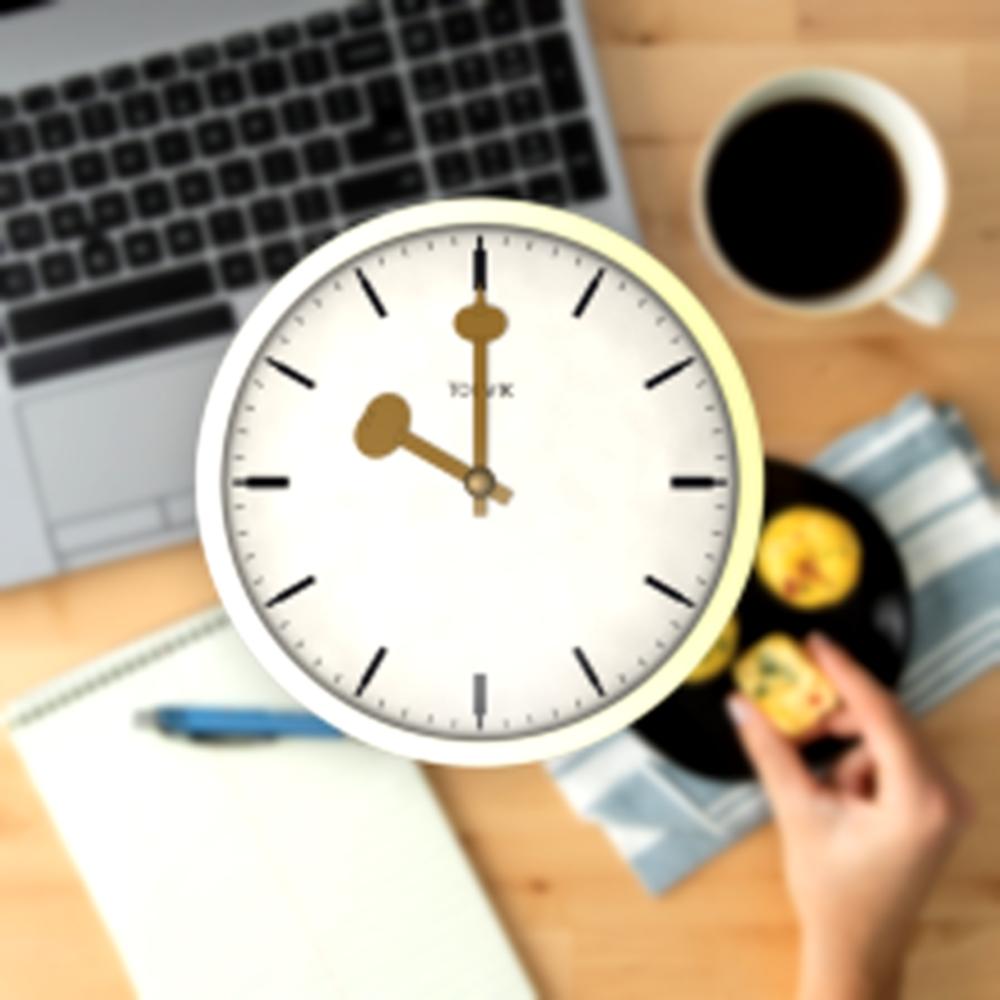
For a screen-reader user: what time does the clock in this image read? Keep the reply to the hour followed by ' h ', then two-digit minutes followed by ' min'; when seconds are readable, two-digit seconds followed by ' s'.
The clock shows 10 h 00 min
